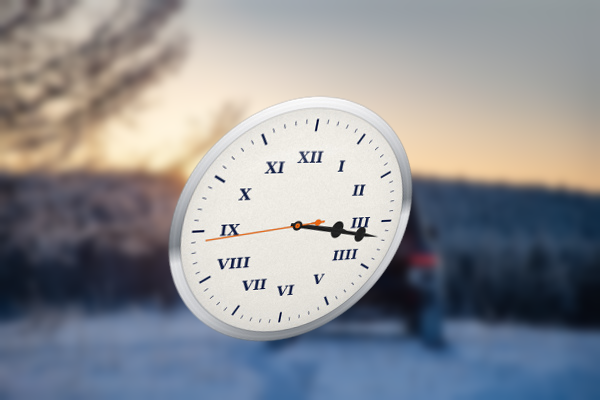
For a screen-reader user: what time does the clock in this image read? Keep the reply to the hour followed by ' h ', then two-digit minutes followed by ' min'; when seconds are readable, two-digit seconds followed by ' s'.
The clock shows 3 h 16 min 44 s
